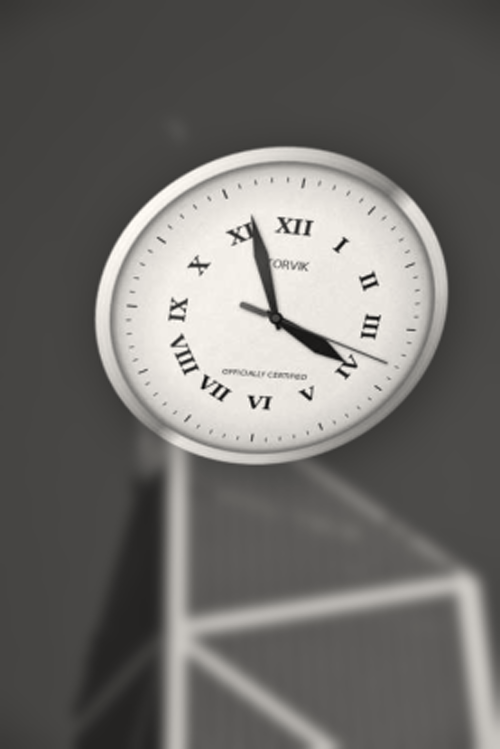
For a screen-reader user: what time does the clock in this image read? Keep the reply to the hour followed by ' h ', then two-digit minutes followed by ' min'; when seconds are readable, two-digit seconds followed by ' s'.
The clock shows 3 h 56 min 18 s
